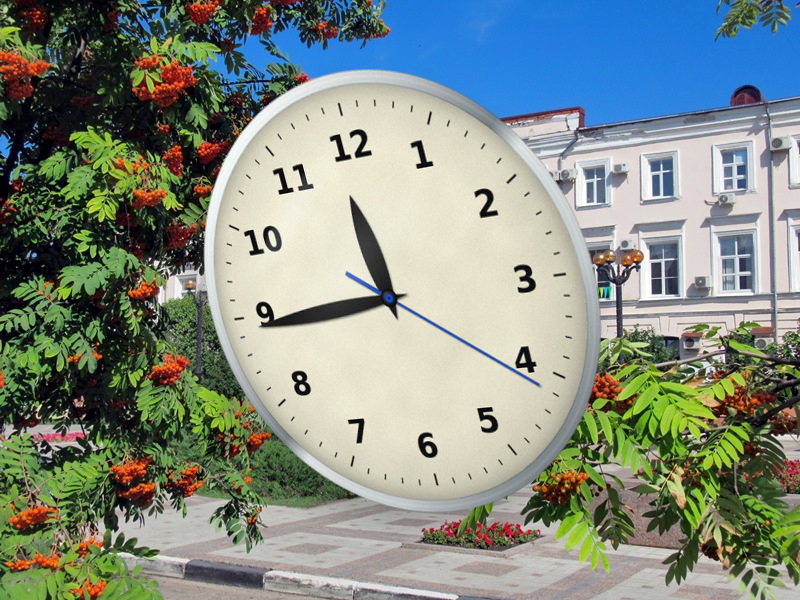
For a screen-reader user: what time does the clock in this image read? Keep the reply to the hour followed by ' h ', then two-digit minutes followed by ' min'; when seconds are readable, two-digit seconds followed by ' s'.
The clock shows 11 h 44 min 21 s
